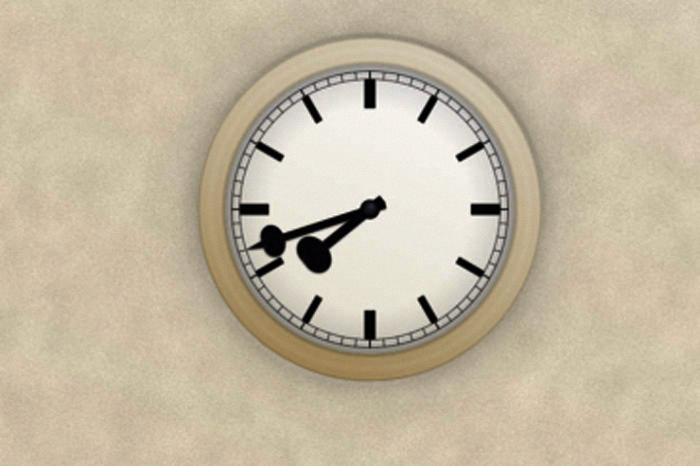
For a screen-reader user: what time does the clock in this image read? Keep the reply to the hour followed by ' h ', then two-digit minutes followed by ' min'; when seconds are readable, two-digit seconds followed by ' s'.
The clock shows 7 h 42 min
